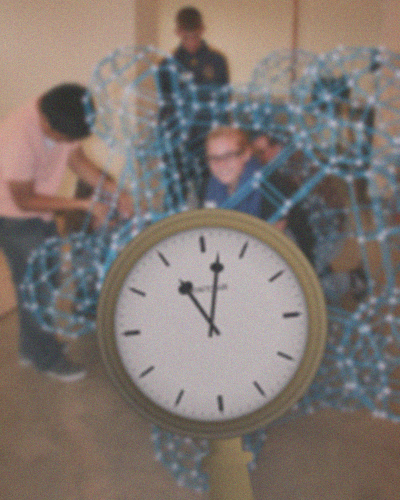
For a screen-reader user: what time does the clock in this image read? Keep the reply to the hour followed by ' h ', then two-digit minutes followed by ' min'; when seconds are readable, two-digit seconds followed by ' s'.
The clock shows 11 h 02 min
